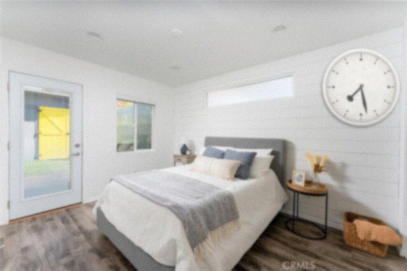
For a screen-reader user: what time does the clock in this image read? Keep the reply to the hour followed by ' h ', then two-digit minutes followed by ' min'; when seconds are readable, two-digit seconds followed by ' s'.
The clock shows 7 h 28 min
